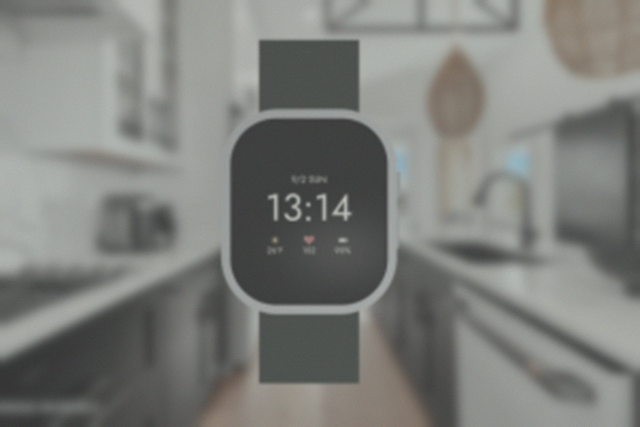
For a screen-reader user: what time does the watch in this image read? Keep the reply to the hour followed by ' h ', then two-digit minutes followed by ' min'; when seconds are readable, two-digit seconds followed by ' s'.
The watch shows 13 h 14 min
